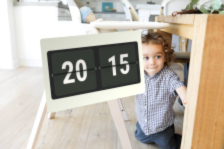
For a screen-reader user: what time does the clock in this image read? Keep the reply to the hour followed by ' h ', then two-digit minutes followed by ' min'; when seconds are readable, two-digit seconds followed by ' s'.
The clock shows 20 h 15 min
